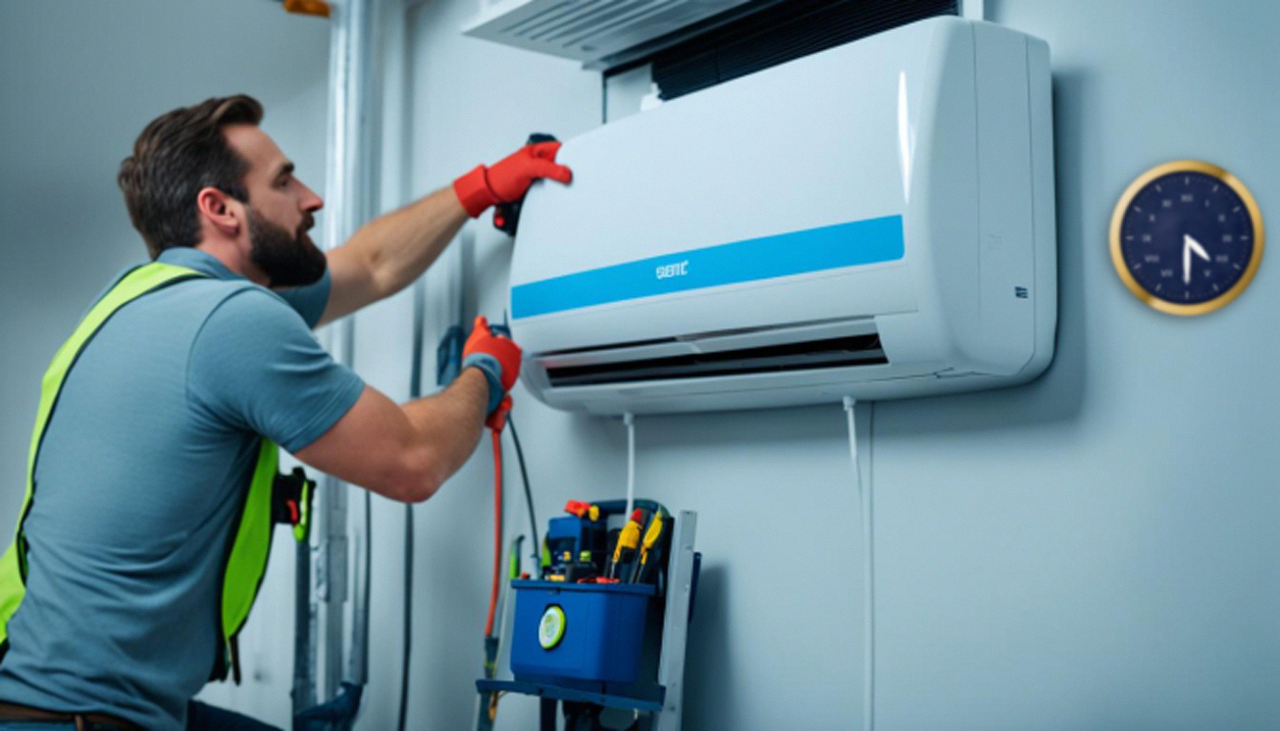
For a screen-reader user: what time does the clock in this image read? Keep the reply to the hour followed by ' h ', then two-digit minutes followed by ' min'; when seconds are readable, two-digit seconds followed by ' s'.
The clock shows 4 h 30 min
